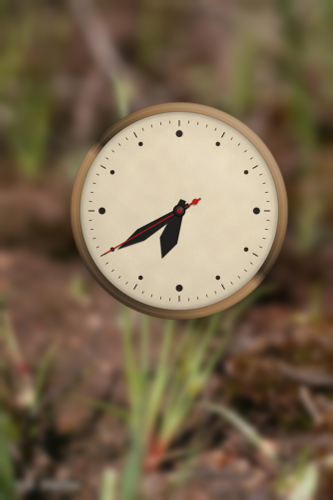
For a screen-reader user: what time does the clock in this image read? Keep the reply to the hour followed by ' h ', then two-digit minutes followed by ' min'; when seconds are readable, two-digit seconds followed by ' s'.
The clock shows 6 h 39 min 40 s
